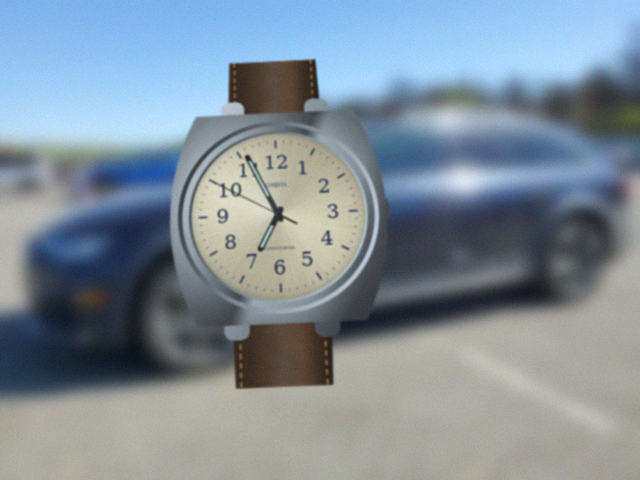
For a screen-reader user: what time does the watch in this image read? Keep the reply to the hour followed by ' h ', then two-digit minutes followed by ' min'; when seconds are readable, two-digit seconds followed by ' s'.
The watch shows 6 h 55 min 50 s
